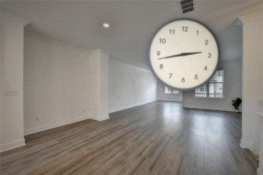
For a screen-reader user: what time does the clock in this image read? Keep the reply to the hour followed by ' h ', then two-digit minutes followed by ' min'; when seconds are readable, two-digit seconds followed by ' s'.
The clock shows 2 h 43 min
